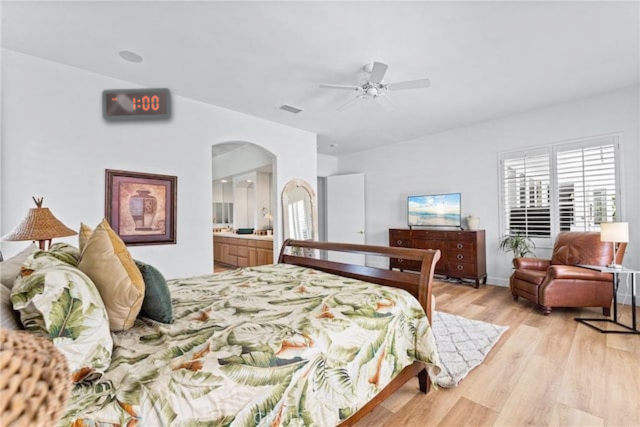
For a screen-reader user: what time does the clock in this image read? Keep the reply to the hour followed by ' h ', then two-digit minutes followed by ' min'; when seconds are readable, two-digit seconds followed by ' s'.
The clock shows 1 h 00 min
